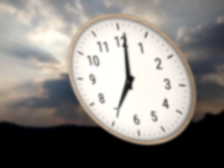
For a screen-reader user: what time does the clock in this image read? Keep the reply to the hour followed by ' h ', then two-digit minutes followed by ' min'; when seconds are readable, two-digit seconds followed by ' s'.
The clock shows 7 h 01 min
